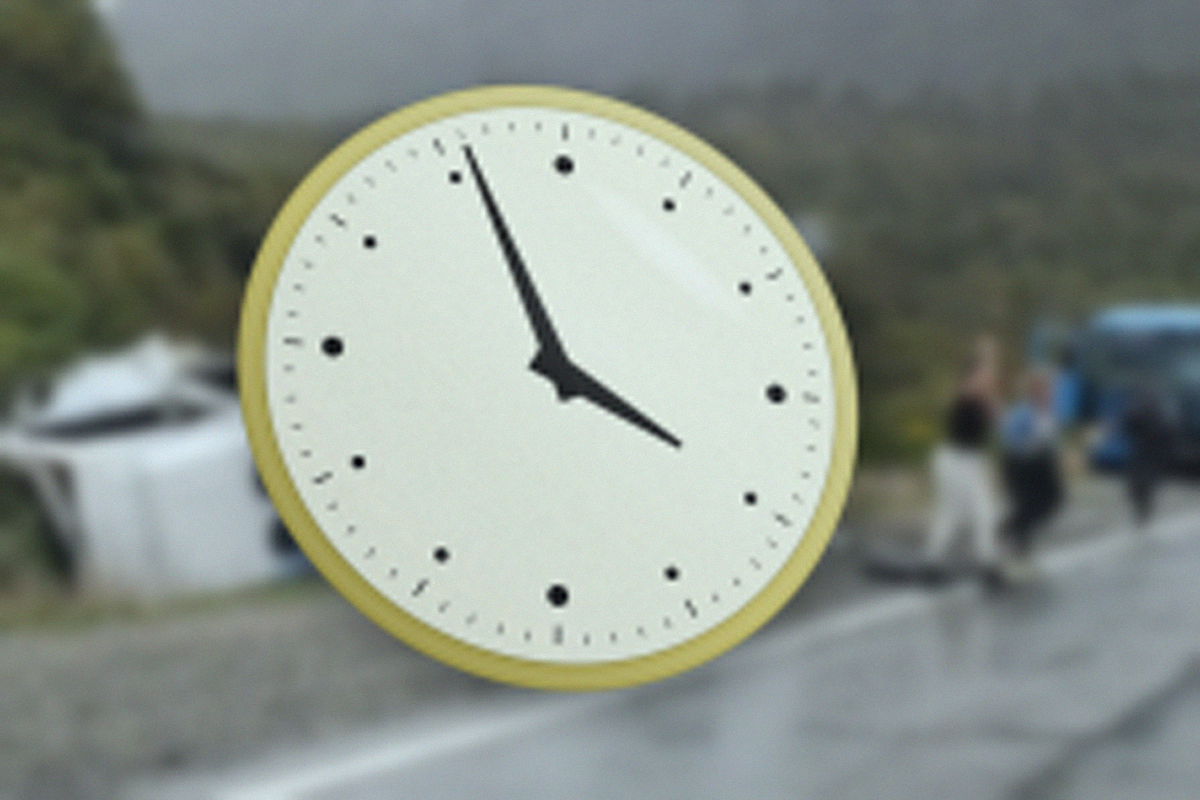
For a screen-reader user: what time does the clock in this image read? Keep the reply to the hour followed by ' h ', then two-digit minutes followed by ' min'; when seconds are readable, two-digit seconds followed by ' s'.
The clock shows 3 h 56 min
